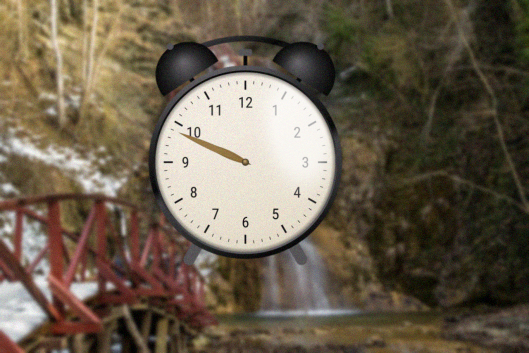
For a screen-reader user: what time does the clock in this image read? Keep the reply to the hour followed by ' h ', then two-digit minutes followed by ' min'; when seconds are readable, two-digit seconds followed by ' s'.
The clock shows 9 h 49 min
